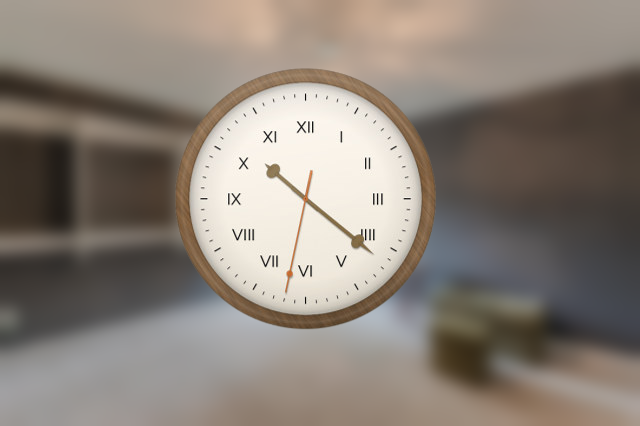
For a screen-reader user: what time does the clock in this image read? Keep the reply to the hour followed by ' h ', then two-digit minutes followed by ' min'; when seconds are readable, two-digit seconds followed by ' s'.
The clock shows 10 h 21 min 32 s
